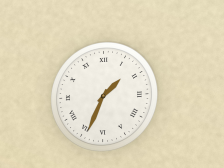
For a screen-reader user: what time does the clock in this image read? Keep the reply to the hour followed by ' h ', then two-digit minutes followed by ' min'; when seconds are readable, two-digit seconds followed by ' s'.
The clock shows 1 h 34 min
